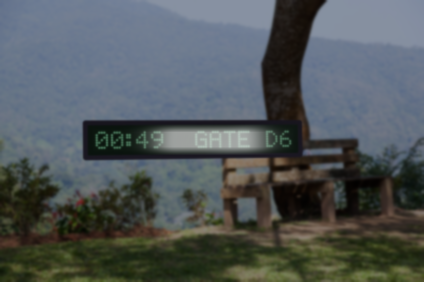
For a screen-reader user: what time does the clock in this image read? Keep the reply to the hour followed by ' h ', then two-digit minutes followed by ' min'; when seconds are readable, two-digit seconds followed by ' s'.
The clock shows 0 h 49 min
